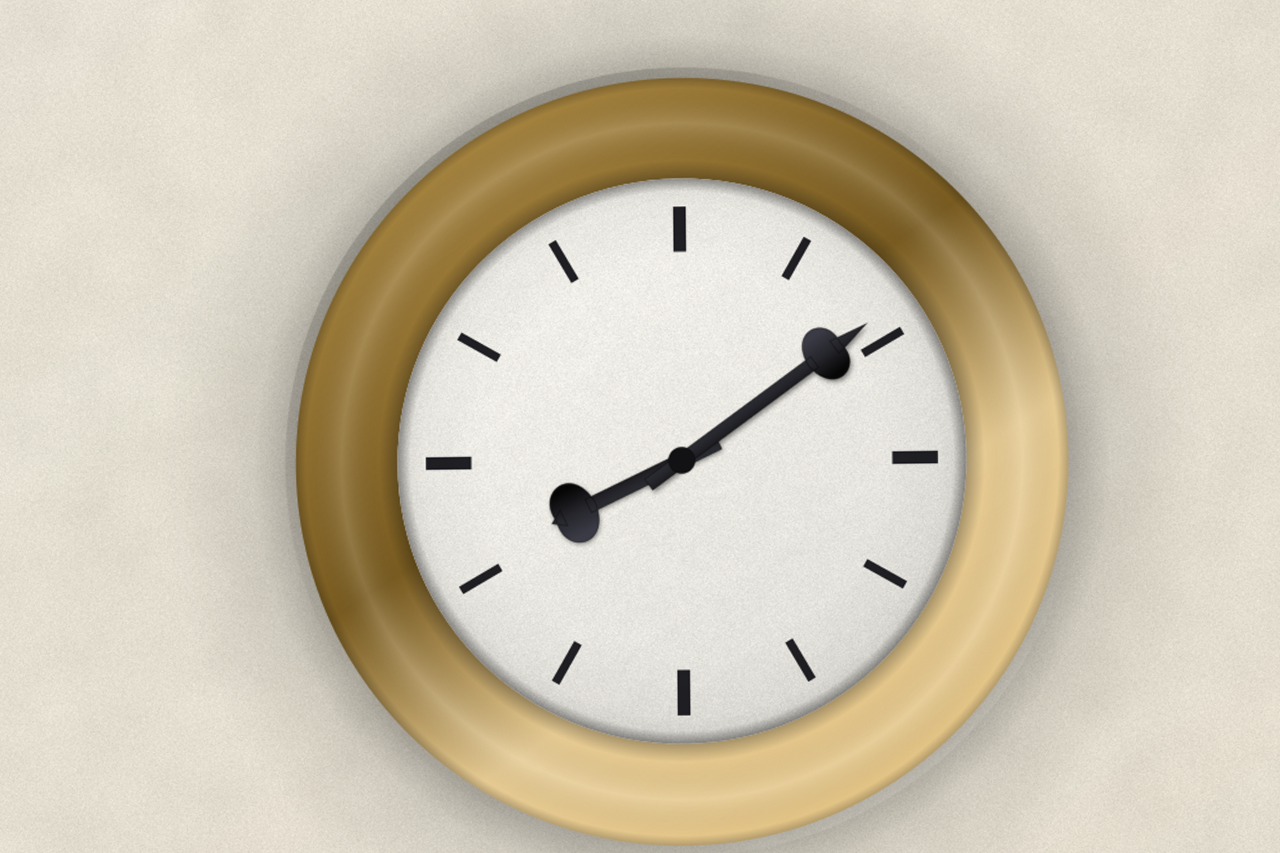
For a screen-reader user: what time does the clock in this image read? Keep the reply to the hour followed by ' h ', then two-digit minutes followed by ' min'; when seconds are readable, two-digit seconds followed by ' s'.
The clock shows 8 h 09 min
